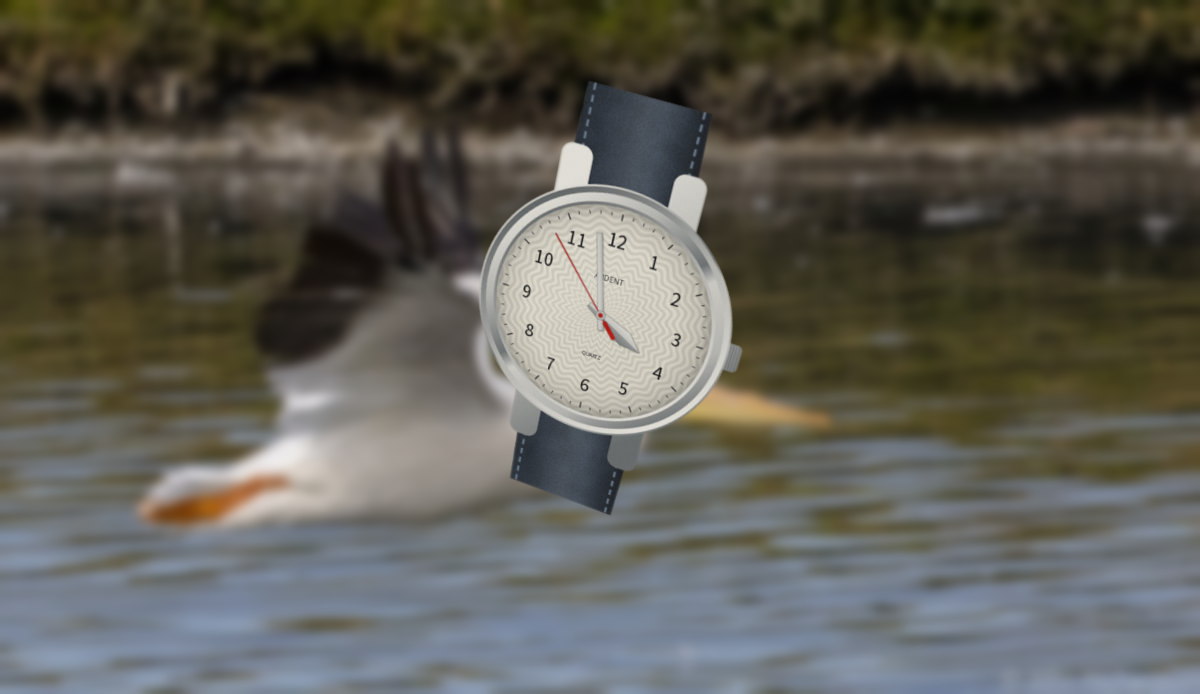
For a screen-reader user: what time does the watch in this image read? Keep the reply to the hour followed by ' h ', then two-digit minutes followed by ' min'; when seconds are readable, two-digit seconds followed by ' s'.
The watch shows 3 h 57 min 53 s
